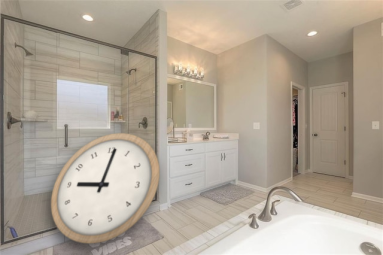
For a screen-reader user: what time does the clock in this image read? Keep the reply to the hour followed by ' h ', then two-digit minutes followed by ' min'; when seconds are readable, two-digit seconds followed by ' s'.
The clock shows 9 h 01 min
